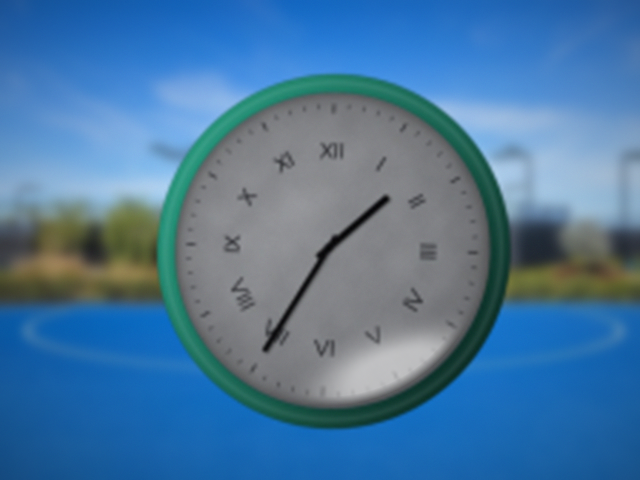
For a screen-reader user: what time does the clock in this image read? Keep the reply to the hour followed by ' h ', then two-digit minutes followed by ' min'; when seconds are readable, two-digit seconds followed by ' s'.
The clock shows 1 h 35 min
